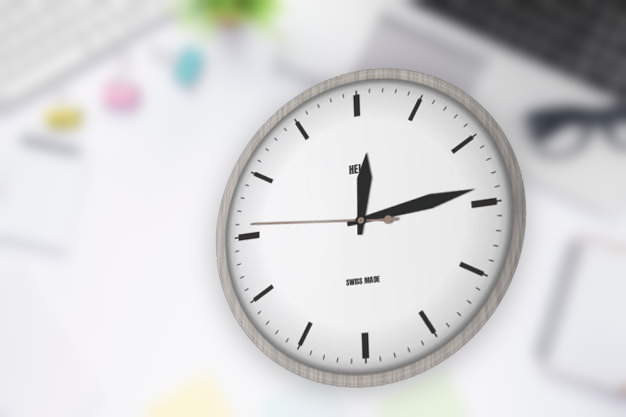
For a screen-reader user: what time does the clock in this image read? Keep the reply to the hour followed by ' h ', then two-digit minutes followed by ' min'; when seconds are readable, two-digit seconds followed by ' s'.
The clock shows 12 h 13 min 46 s
